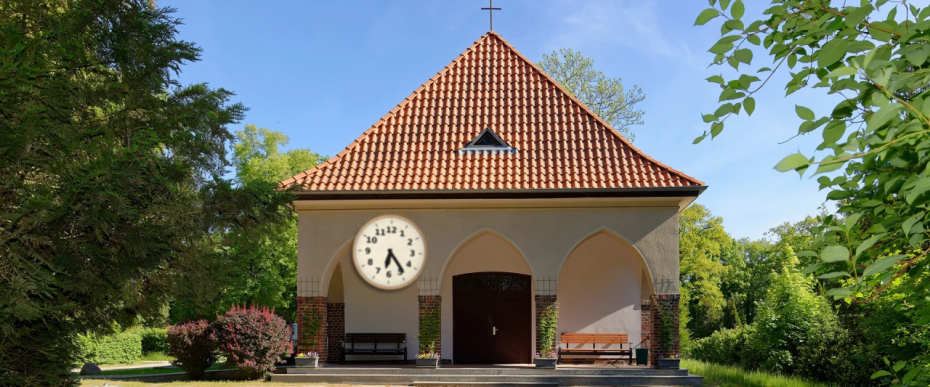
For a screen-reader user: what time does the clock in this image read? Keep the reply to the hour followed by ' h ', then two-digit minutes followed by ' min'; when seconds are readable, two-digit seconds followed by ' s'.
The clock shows 6 h 24 min
